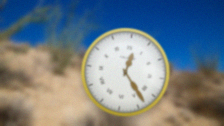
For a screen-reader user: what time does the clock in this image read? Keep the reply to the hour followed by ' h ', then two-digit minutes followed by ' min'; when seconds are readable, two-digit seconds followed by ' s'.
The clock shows 12 h 23 min
